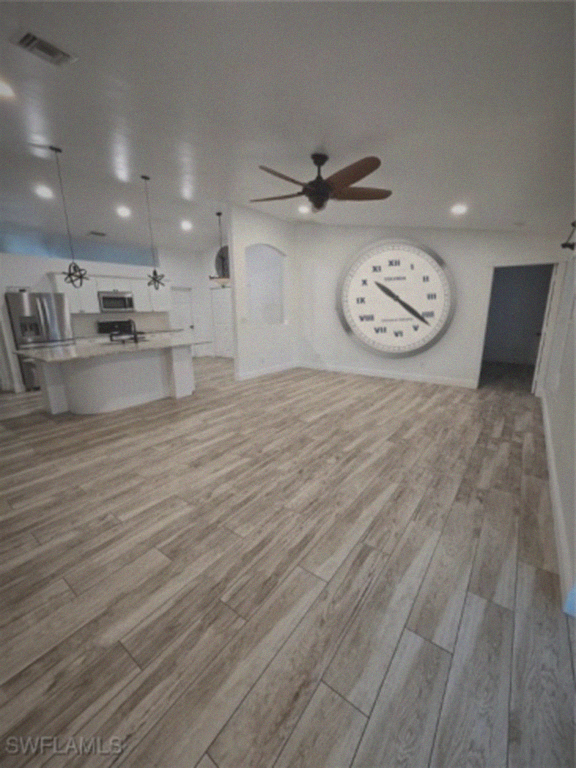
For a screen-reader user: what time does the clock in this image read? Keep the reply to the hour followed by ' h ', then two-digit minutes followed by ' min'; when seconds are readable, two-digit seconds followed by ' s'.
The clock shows 10 h 22 min
